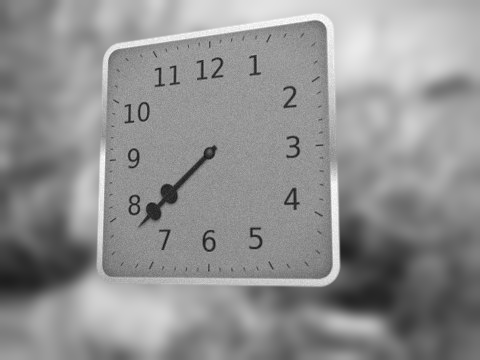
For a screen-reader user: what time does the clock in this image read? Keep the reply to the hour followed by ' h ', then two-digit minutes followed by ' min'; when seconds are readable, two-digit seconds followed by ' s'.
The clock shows 7 h 38 min
